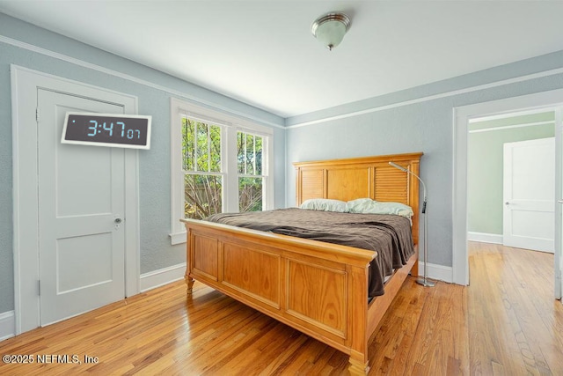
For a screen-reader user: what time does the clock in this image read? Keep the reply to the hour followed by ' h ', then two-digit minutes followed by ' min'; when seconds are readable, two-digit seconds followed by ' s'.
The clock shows 3 h 47 min 07 s
